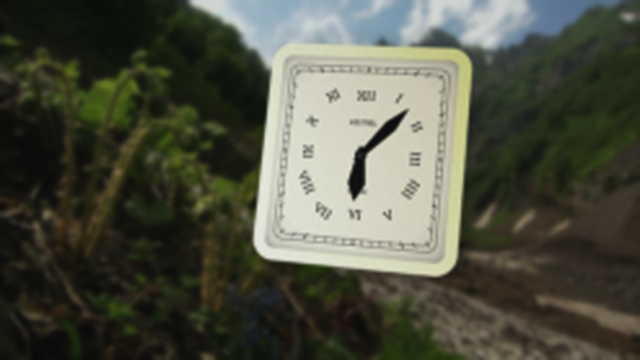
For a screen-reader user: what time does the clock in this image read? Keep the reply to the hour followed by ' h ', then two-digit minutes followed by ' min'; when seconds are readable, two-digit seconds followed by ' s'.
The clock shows 6 h 07 min
